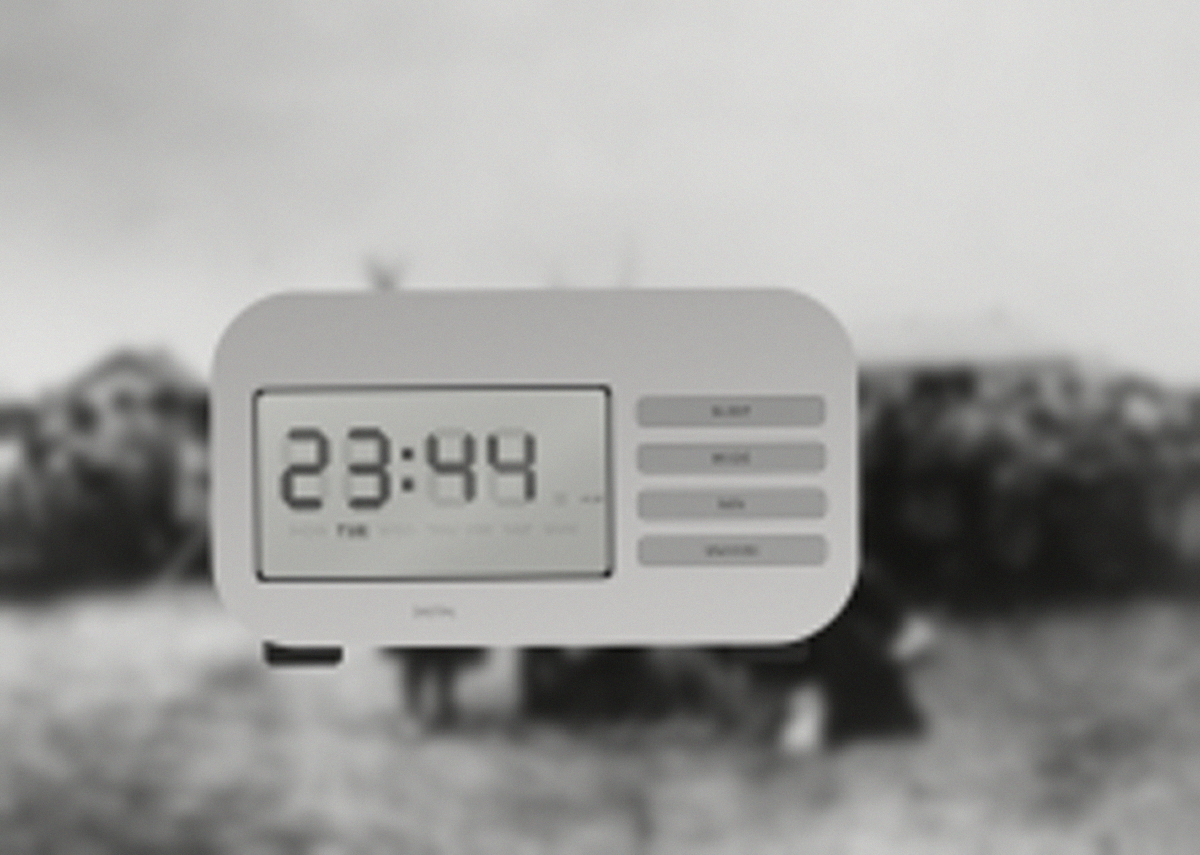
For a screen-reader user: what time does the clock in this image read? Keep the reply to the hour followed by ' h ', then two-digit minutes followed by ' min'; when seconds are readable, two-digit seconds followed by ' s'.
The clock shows 23 h 44 min
